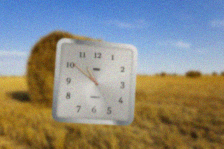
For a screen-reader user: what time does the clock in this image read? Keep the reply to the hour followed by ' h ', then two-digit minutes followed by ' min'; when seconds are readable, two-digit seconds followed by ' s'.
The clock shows 10 h 51 min
